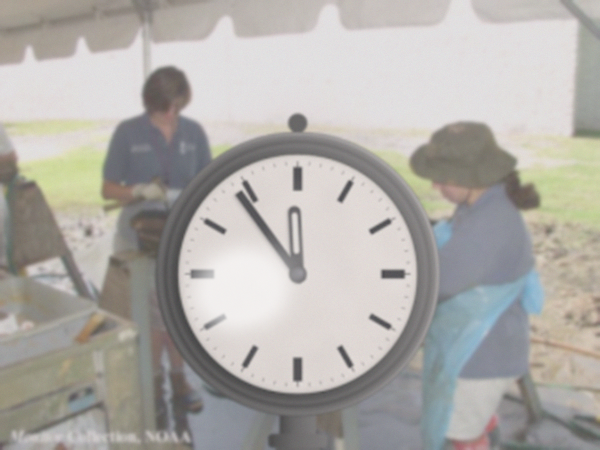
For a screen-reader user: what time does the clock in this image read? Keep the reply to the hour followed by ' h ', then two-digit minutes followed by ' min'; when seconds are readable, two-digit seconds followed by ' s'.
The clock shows 11 h 54 min
